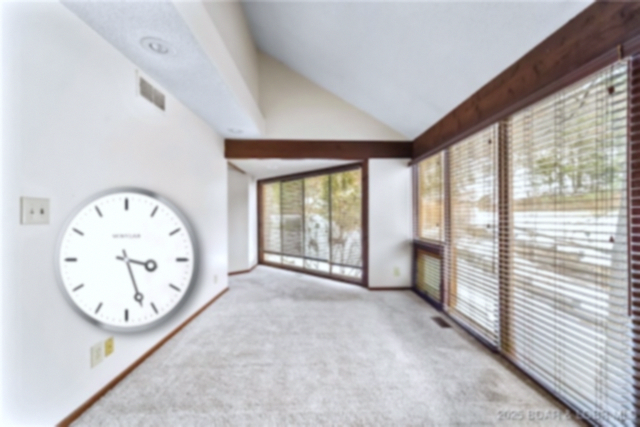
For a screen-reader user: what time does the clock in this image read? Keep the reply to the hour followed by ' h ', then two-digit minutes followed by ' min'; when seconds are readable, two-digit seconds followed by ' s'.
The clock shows 3 h 27 min
